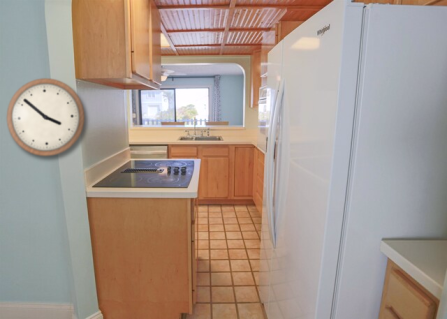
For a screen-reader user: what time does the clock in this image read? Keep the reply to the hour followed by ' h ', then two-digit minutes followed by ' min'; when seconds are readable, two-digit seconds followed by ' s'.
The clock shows 3 h 52 min
